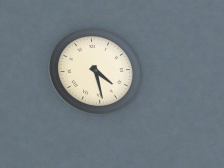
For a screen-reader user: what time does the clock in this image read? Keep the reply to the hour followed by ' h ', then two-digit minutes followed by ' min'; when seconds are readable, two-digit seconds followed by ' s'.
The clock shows 4 h 29 min
